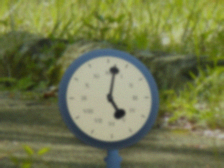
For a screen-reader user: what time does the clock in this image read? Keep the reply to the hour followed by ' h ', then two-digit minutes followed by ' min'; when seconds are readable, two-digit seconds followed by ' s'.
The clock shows 5 h 02 min
